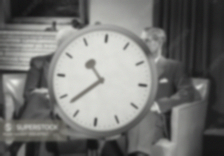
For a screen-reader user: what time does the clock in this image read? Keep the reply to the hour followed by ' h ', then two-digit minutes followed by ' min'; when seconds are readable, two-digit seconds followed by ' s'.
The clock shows 10 h 38 min
